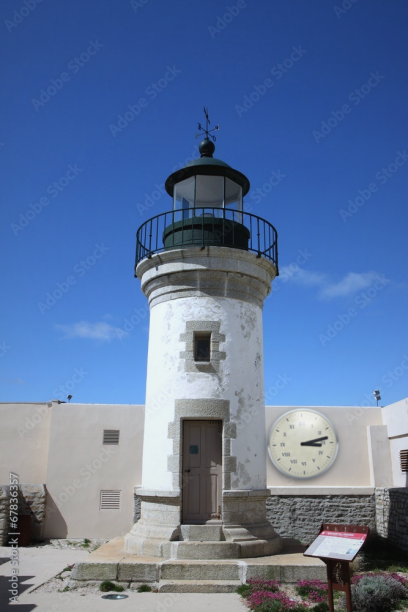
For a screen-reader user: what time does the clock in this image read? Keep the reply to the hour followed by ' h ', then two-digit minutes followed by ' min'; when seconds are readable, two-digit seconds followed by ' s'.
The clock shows 3 h 13 min
